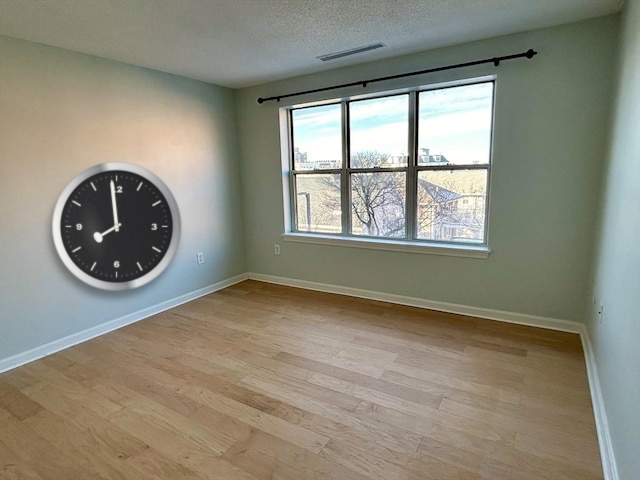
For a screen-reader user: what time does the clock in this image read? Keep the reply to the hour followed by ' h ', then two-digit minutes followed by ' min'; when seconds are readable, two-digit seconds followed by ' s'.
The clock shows 7 h 59 min
